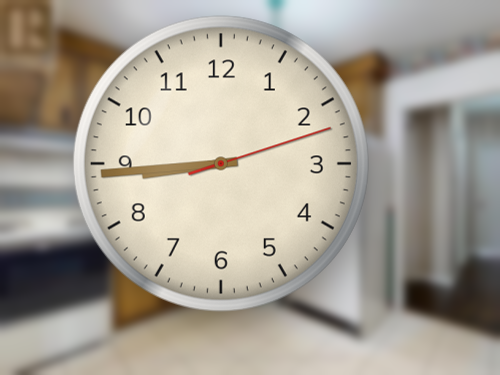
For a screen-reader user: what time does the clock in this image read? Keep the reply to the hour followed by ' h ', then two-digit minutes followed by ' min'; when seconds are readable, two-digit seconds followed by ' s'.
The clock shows 8 h 44 min 12 s
